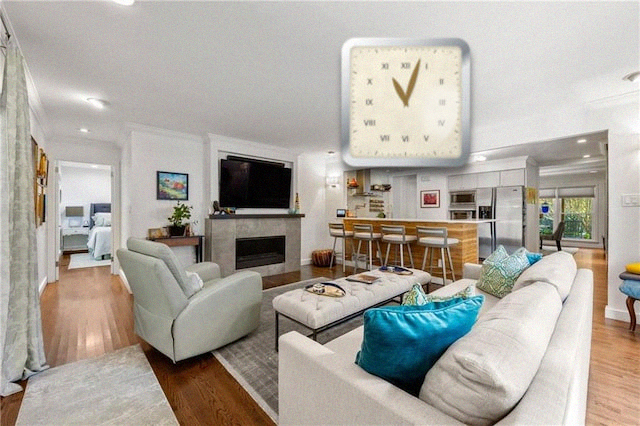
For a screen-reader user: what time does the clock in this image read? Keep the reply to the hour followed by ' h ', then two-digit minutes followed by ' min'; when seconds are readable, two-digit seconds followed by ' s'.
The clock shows 11 h 03 min
